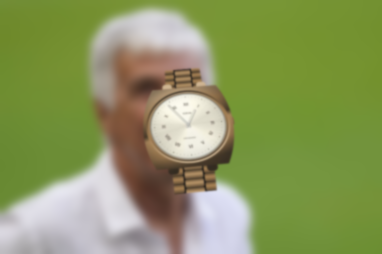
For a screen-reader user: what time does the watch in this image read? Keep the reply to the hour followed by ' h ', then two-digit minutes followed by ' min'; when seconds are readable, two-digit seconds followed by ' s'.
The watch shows 12 h 54 min
